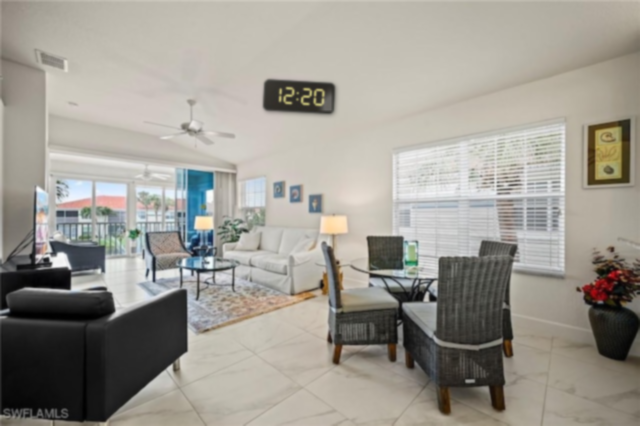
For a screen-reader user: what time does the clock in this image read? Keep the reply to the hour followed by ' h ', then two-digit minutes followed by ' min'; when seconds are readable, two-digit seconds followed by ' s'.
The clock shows 12 h 20 min
